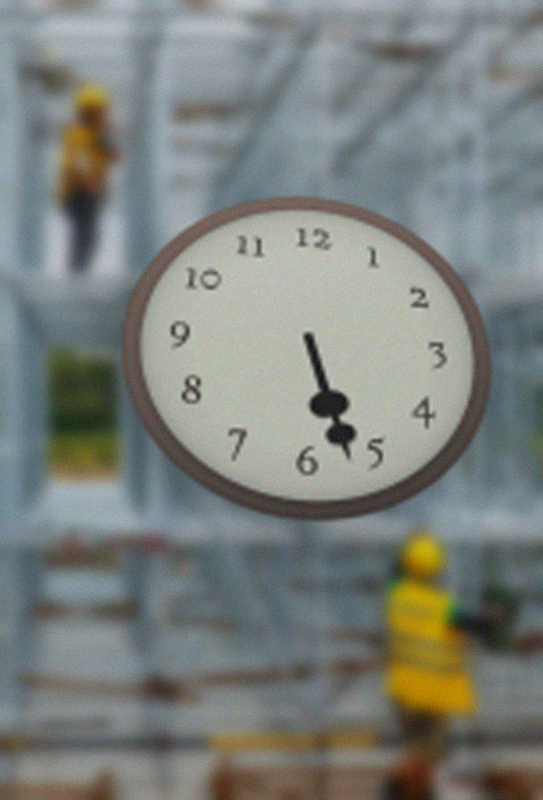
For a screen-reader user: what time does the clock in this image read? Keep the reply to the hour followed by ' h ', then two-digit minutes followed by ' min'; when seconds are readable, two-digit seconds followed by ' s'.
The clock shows 5 h 27 min
